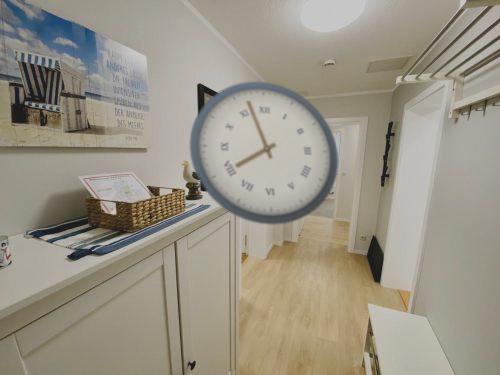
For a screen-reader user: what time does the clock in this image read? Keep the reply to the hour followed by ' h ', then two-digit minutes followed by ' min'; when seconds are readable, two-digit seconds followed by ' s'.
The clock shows 7 h 57 min
